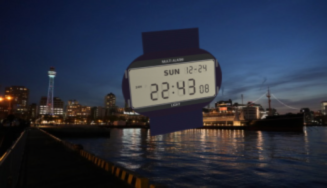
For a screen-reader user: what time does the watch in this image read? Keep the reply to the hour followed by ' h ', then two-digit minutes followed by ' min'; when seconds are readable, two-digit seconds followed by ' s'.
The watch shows 22 h 43 min
